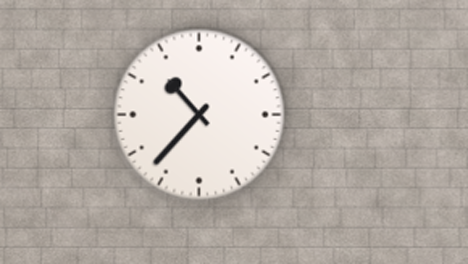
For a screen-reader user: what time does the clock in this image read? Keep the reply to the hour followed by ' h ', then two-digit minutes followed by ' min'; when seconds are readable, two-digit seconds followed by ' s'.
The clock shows 10 h 37 min
